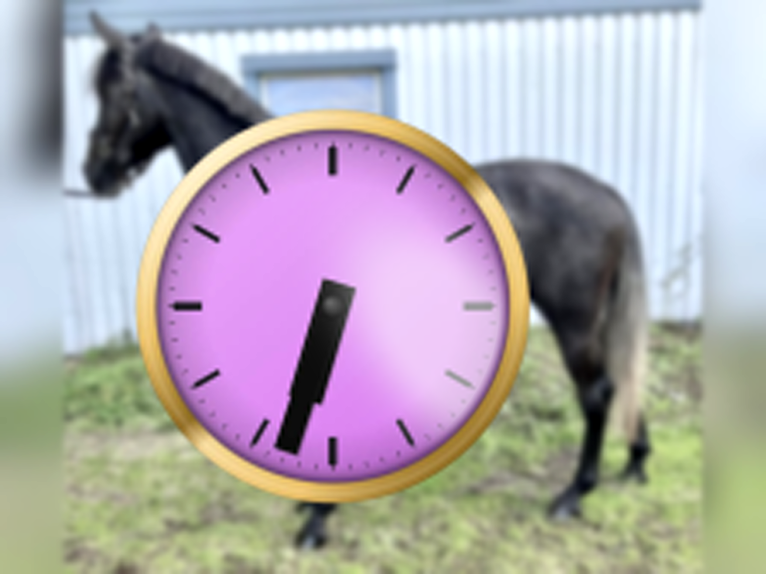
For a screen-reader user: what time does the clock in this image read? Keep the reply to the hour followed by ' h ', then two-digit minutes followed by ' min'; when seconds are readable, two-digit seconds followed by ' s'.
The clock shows 6 h 33 min
